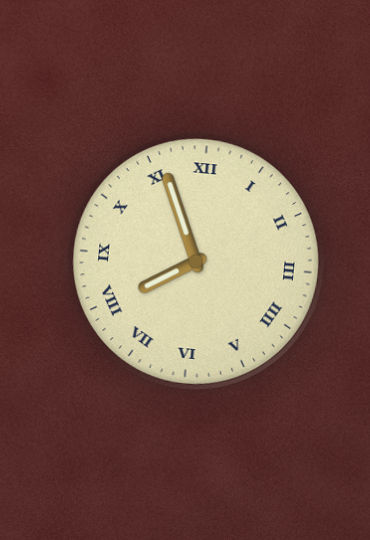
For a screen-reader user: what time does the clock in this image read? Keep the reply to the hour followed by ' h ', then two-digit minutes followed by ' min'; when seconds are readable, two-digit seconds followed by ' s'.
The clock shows 7 h 56 min
